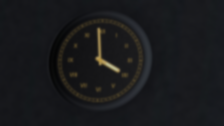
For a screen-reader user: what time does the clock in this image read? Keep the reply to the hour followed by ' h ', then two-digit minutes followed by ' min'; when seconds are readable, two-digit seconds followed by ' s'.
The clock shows 3 h 59 min
